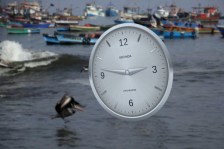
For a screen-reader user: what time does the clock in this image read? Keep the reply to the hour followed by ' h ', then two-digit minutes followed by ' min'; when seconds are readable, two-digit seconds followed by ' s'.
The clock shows 2 h 47 min
